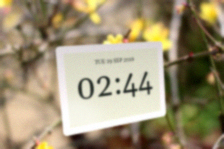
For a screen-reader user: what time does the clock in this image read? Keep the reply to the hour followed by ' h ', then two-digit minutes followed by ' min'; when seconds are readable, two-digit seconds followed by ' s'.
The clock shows 2 h 44 min
